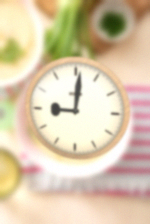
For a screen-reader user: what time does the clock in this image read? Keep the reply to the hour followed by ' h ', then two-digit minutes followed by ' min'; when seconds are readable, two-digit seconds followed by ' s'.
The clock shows 9 h 01 min
